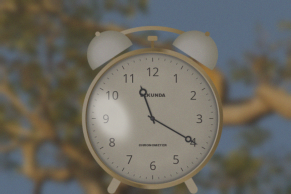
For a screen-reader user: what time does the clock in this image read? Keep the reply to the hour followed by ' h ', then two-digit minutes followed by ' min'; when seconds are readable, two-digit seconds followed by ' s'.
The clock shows 11 h 20 min
